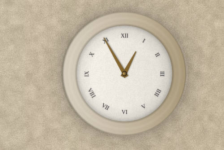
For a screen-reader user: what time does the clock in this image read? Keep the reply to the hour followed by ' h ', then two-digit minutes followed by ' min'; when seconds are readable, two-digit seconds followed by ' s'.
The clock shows 12 h 55 min
